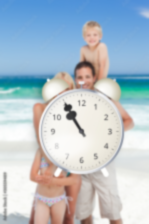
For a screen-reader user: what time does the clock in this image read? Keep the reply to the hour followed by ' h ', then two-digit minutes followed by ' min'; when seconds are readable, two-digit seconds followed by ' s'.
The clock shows 10 h 55 min
